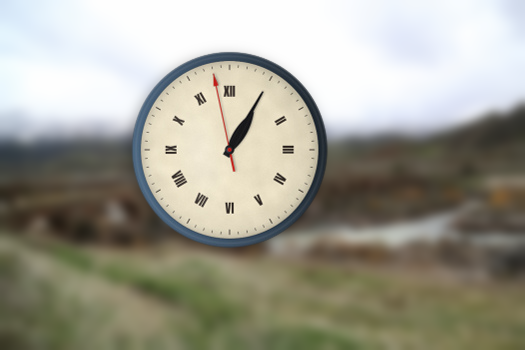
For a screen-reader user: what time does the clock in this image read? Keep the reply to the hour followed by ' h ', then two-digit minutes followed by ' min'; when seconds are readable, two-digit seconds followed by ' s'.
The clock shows 1 h 04 min 58 s
